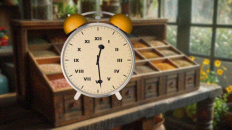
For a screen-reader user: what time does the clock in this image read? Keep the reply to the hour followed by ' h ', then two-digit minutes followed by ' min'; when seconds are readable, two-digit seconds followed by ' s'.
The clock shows 12 h 29 min
